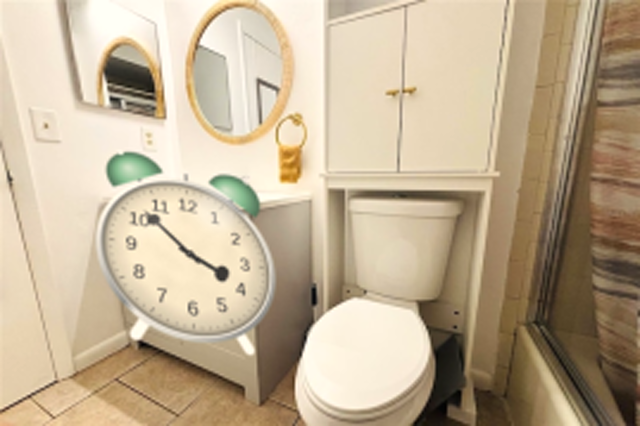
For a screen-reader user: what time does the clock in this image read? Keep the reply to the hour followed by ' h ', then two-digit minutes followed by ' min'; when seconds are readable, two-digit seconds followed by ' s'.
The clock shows 3 h 52 min
